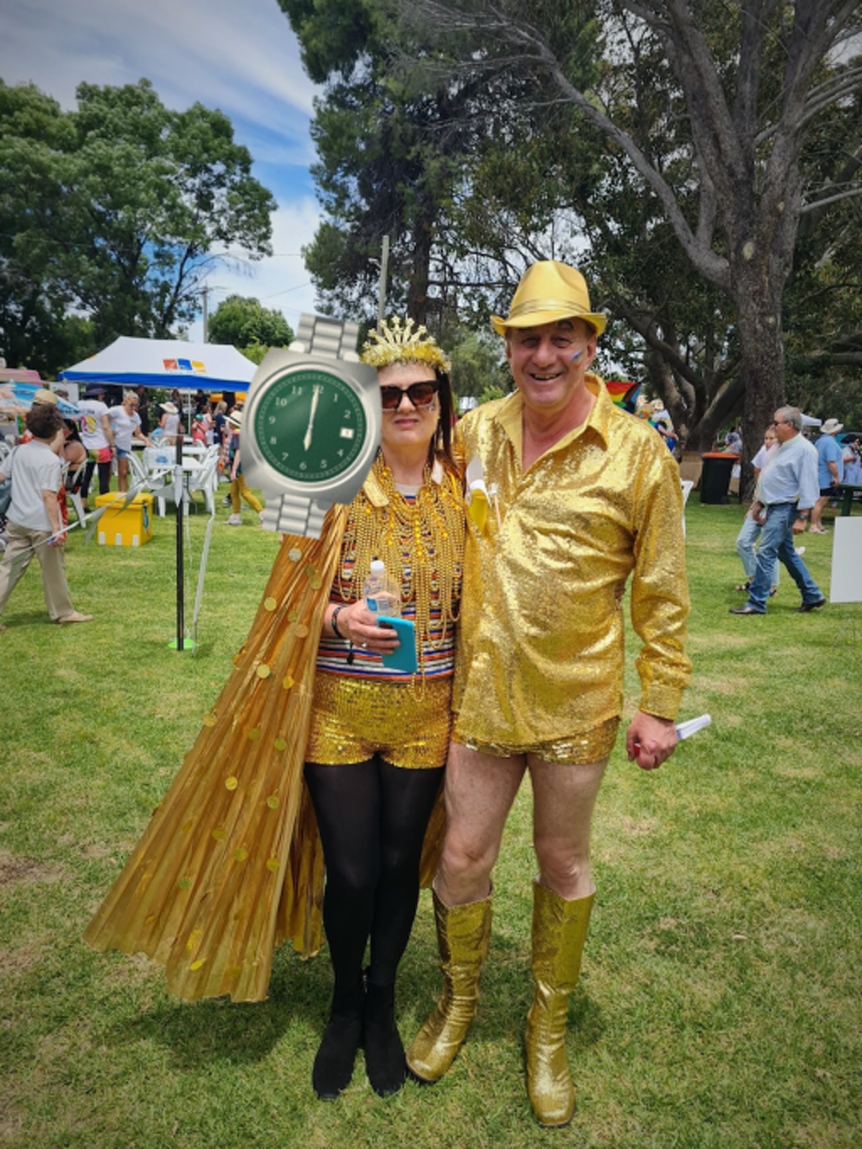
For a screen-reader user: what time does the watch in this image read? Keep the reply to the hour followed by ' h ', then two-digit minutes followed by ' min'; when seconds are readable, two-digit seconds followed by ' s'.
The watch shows 6 h 00 min
